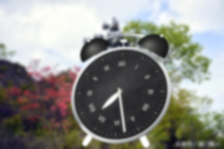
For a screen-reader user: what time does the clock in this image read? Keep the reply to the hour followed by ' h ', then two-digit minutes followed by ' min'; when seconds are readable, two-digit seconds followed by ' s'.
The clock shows 7 h 28 min
